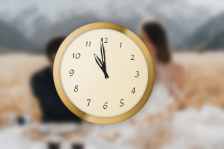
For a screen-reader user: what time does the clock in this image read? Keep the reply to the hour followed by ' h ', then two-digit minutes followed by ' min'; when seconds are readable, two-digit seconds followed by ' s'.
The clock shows 10 h 59 min
